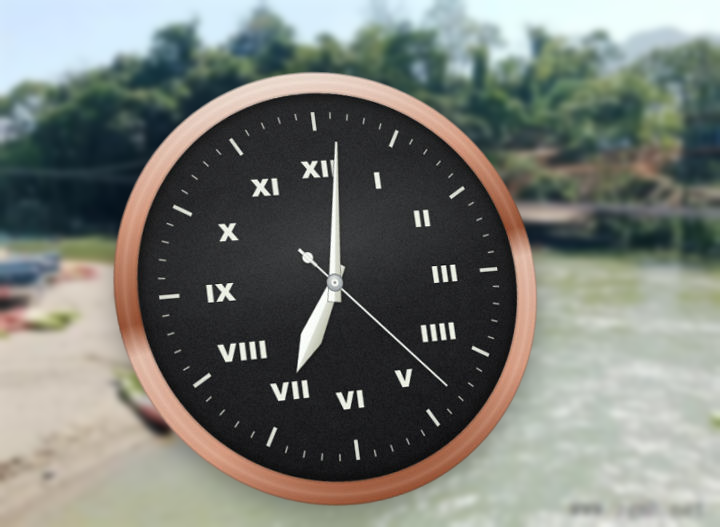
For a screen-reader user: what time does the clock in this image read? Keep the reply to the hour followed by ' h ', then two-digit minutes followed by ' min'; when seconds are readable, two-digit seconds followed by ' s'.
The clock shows 7 h 01 min 23 s
